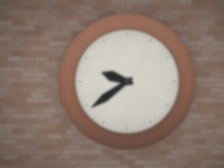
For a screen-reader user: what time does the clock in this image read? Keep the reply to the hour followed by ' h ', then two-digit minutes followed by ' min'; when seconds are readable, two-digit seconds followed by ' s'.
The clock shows 9 h 39 min
